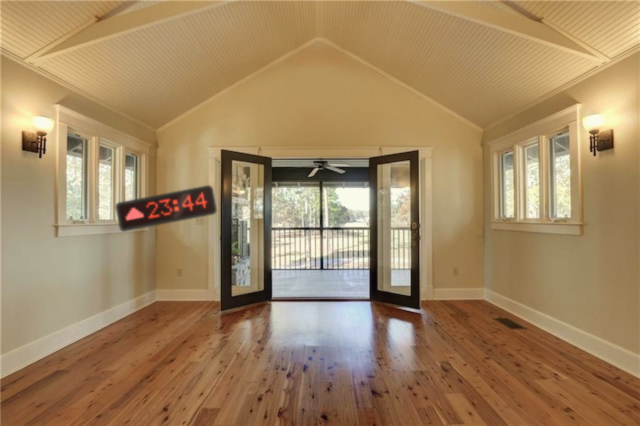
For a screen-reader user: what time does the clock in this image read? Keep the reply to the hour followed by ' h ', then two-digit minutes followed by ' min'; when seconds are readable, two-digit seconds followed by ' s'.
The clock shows 23 h 44 min
